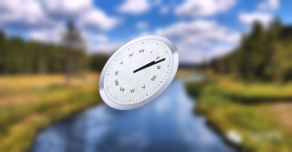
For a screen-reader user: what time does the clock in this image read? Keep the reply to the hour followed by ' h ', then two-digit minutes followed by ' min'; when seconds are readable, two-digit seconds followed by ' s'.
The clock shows 2 h 12 min
